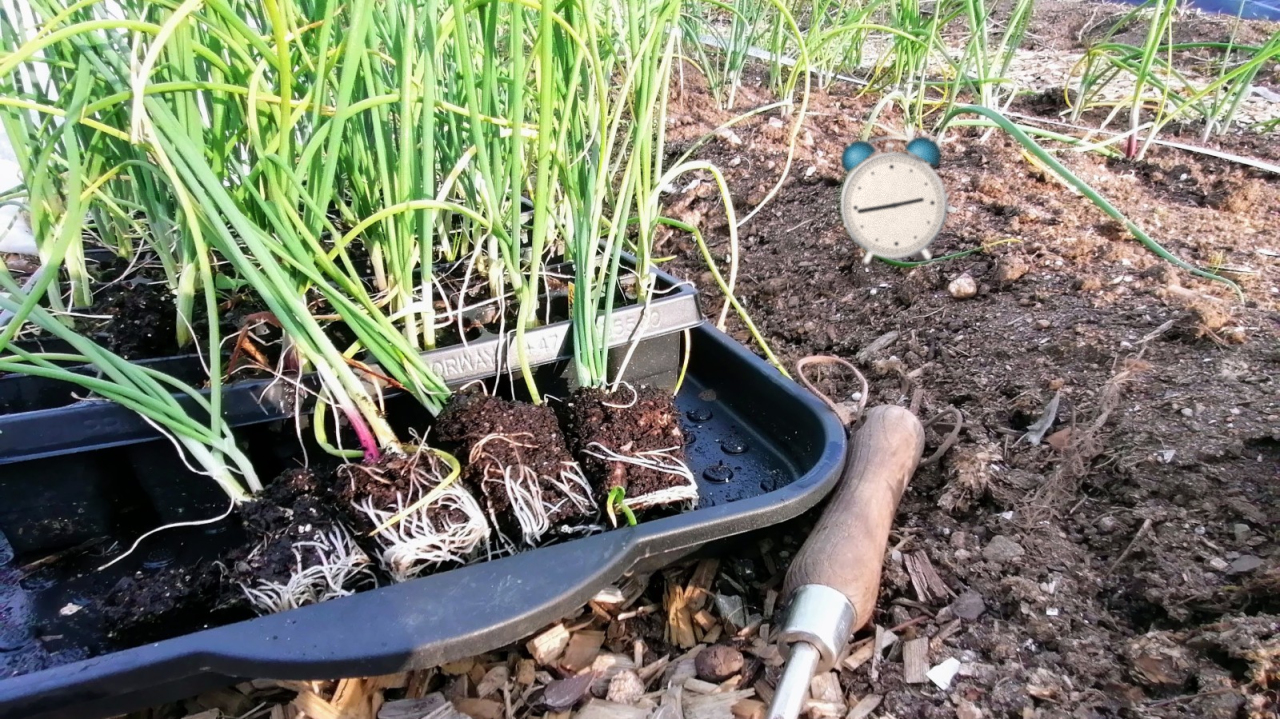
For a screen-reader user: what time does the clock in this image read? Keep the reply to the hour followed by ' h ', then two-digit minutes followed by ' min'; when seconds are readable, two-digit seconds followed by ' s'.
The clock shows 2 h 44 min
